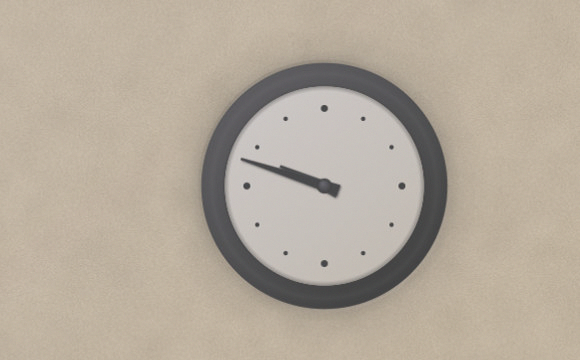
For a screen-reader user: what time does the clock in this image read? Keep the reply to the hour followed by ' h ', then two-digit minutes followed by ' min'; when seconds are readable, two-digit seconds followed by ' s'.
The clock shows 9 h 48 min
